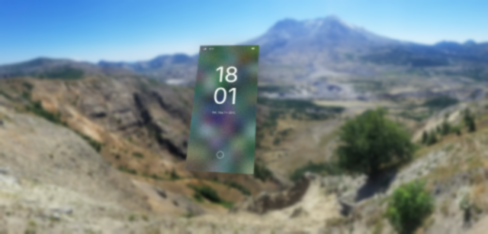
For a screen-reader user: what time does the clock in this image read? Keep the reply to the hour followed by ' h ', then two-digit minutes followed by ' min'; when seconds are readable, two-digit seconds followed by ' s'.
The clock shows 18 h 01 min
